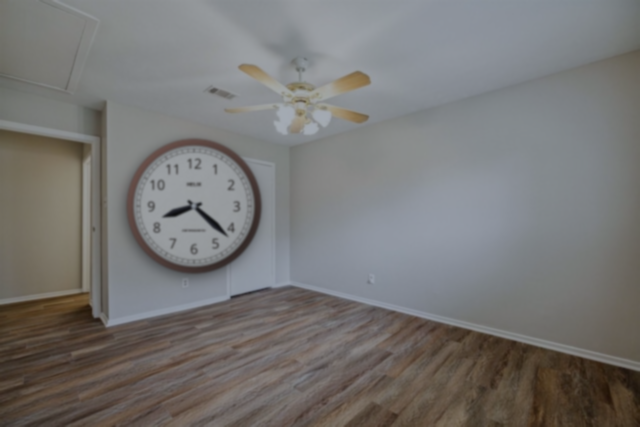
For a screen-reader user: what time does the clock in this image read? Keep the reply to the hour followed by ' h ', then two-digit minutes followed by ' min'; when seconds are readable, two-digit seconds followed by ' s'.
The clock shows 8 h 22 min
